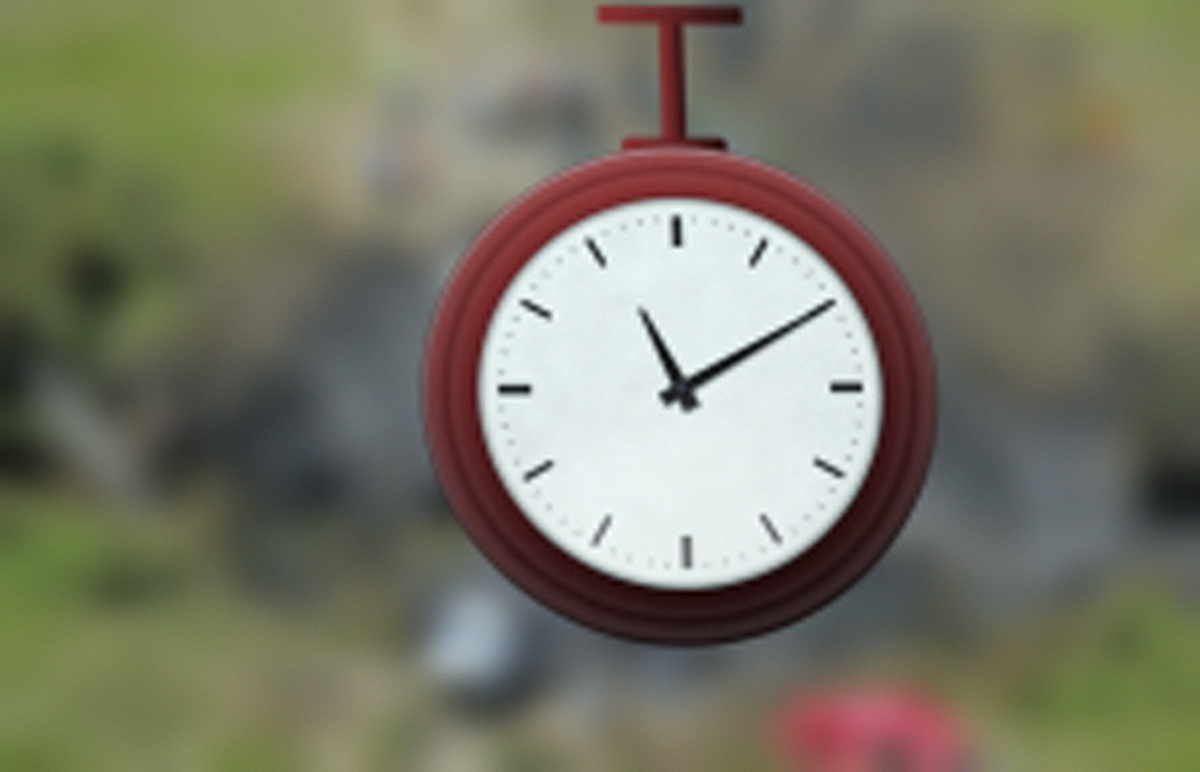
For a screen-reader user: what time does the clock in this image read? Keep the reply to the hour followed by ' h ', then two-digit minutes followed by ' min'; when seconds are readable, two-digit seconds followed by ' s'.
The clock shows 11 h 10 min
